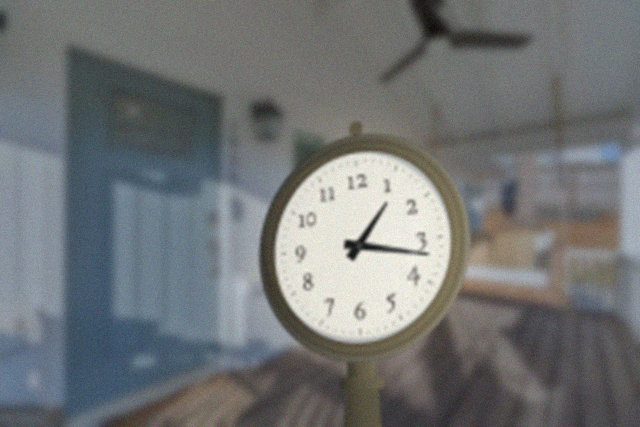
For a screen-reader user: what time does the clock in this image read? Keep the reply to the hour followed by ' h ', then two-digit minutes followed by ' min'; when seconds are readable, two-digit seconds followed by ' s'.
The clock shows 1 h 17 min
